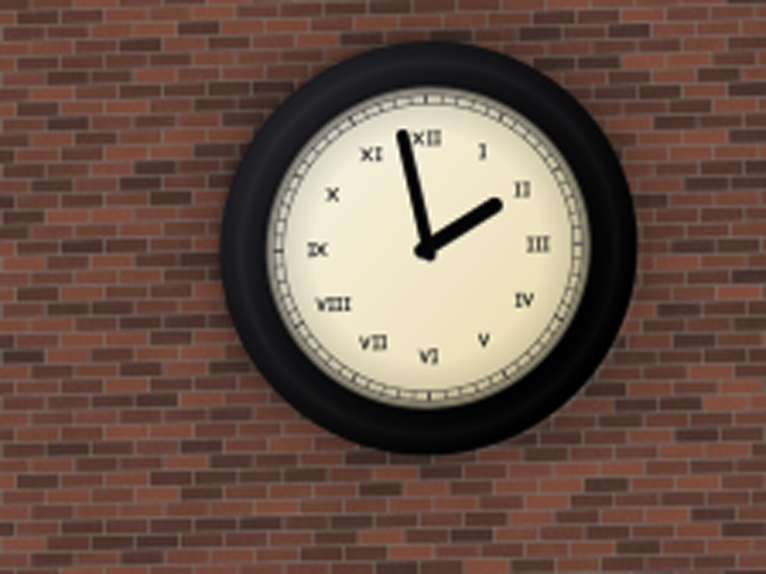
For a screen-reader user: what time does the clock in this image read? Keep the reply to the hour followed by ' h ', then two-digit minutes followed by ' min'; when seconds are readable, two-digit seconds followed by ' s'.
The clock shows 1 h 58 min
